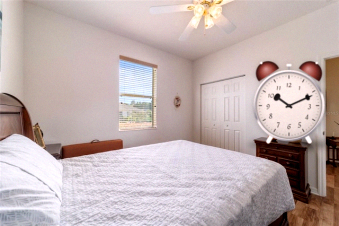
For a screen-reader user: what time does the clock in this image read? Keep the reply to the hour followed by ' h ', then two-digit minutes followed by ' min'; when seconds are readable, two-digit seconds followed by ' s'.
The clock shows 10 h 11 min
